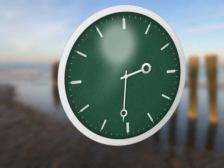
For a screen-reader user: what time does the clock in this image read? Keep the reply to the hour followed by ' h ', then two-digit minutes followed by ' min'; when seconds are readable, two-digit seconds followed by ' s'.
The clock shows 2 h 31 min
